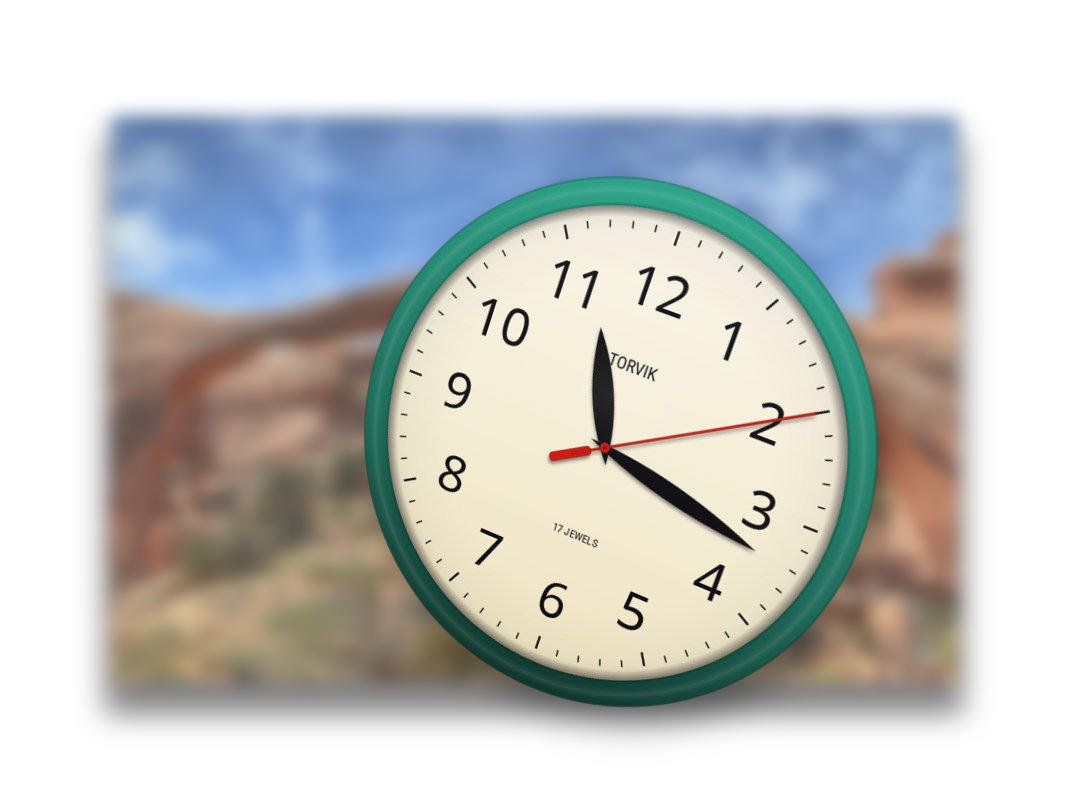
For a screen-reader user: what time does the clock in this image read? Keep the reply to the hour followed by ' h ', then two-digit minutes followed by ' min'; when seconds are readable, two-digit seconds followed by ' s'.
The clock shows 11 h 17 min 10 s
